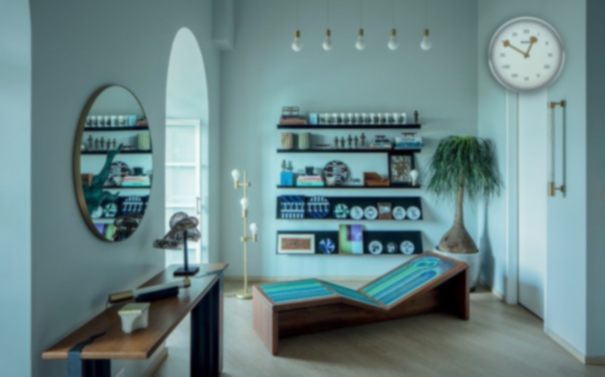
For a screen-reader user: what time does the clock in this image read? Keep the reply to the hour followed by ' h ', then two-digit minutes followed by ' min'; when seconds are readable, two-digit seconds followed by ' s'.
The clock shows 12 h 50 min
